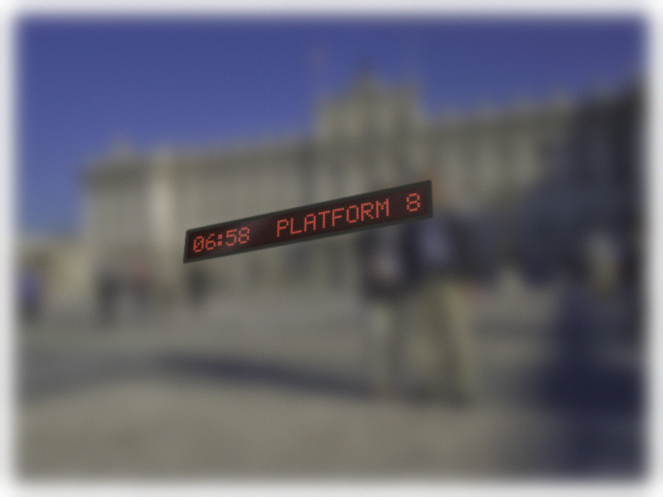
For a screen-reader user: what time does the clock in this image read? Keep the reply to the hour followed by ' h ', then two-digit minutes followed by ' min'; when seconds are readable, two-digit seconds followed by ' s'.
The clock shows 6 h 58 min
